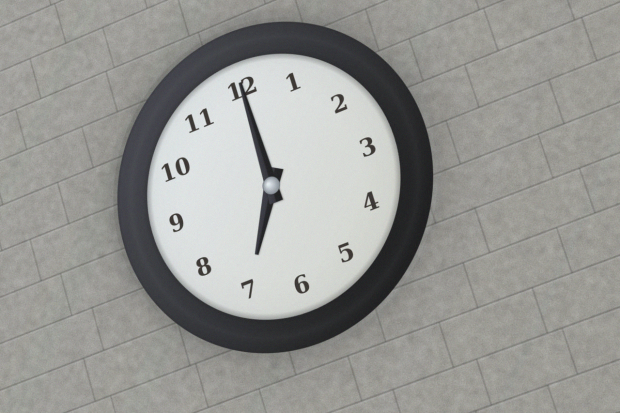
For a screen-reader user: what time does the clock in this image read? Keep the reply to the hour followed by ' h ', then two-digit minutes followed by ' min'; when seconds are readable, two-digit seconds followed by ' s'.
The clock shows 7 h 00 min
